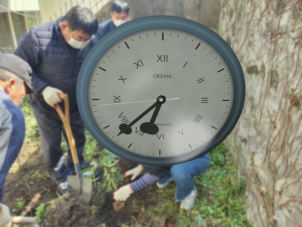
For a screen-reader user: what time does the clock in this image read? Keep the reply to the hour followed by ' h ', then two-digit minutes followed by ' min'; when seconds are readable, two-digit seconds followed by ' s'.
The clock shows 6 h 37 min 44 s
